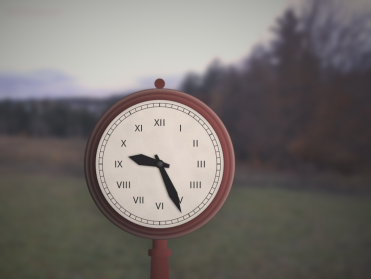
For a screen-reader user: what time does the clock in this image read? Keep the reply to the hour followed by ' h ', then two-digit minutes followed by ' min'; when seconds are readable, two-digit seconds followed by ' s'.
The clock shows 9 h 26 min
